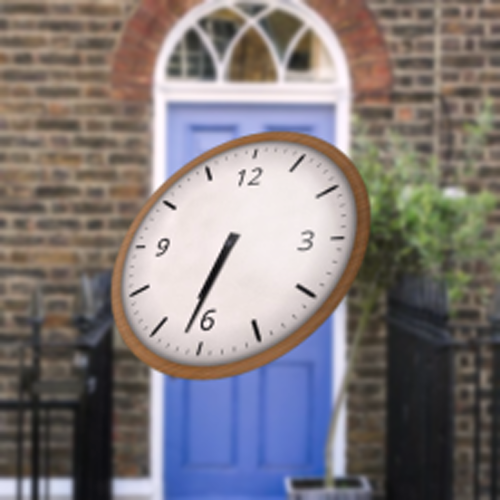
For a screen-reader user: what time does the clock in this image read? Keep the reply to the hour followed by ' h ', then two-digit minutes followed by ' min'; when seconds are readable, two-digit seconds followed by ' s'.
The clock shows 6 h 32 min
